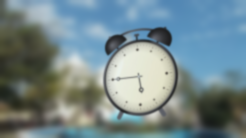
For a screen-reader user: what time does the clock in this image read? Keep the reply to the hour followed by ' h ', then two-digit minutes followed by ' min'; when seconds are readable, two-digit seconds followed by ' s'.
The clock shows 5 h 45 min
